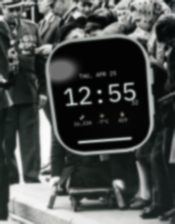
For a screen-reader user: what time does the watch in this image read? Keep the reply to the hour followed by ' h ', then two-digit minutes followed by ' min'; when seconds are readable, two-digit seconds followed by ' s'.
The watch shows 12 h 55 min
